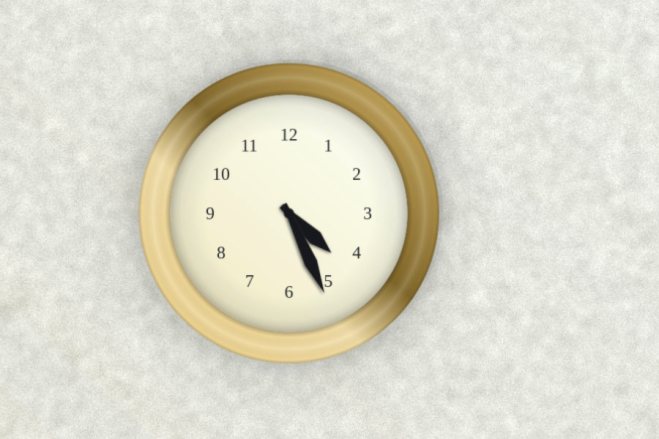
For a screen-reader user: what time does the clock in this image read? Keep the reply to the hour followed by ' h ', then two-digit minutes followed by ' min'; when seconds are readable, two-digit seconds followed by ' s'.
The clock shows 4 h 26 min
